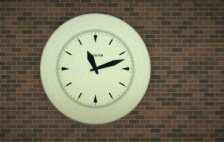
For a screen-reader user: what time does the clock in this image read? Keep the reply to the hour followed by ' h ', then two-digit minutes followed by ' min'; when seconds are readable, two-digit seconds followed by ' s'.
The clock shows 11 h 12 min
